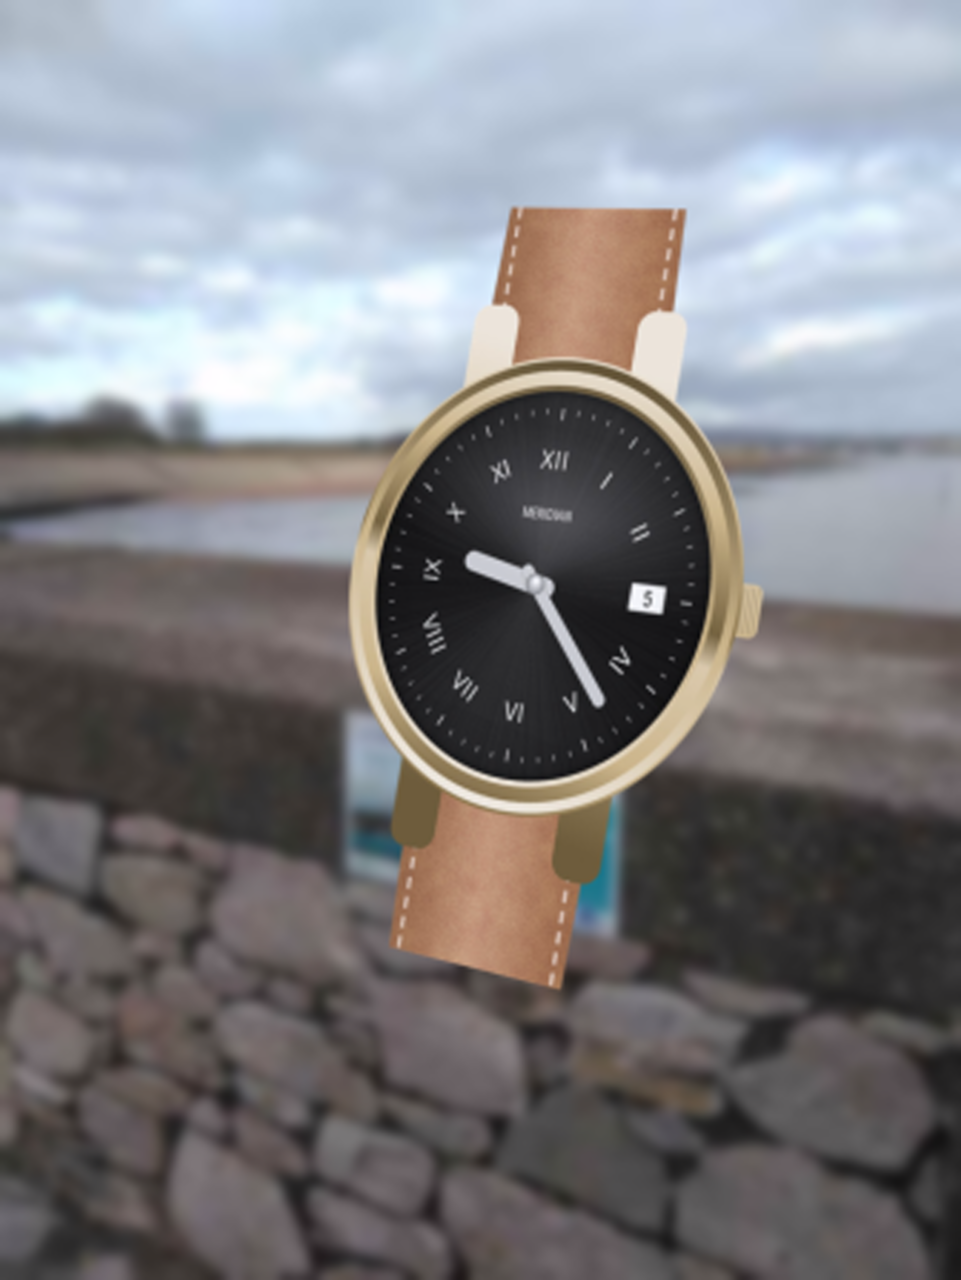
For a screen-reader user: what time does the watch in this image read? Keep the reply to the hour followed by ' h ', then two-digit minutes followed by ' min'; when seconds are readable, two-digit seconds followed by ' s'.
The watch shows 9 h 23 min
